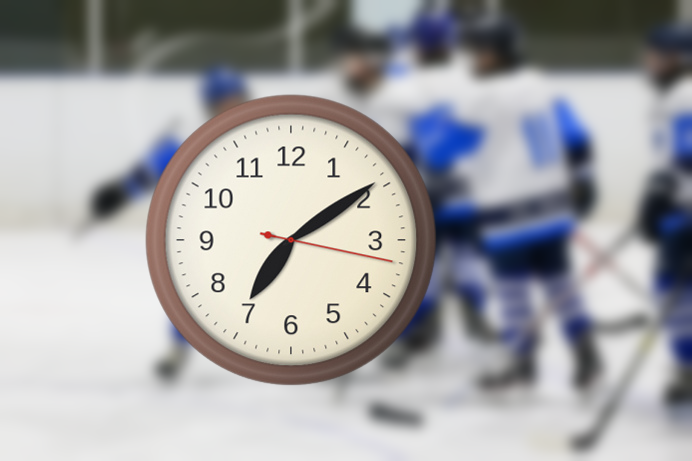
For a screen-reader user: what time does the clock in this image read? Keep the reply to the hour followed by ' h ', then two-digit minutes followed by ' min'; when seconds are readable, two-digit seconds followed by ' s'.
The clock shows 7 h 09 min 17 s
